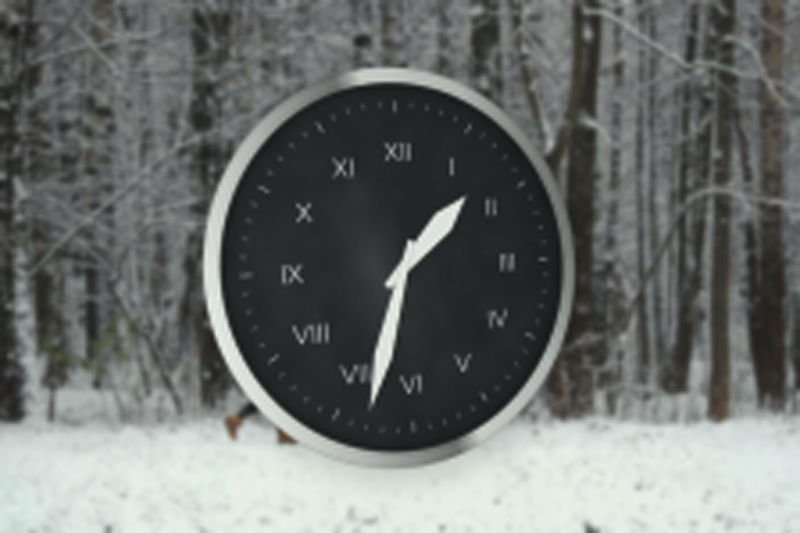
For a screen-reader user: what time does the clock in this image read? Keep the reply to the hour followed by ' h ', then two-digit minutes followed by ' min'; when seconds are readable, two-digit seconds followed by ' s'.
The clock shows 1 h 33 min
